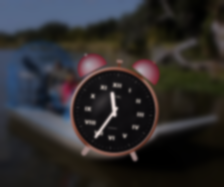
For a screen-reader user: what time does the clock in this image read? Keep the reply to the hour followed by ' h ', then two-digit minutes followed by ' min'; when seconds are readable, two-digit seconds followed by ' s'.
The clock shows 11 h 35 min
